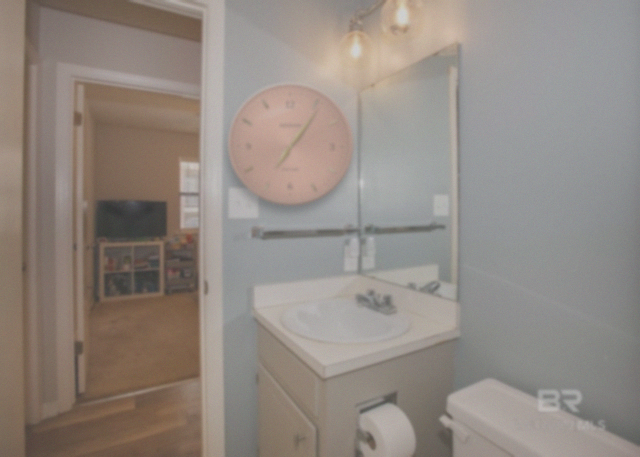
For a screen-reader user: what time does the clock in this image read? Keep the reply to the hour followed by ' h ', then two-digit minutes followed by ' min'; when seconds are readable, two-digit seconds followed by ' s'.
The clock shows 7 h 06 min
